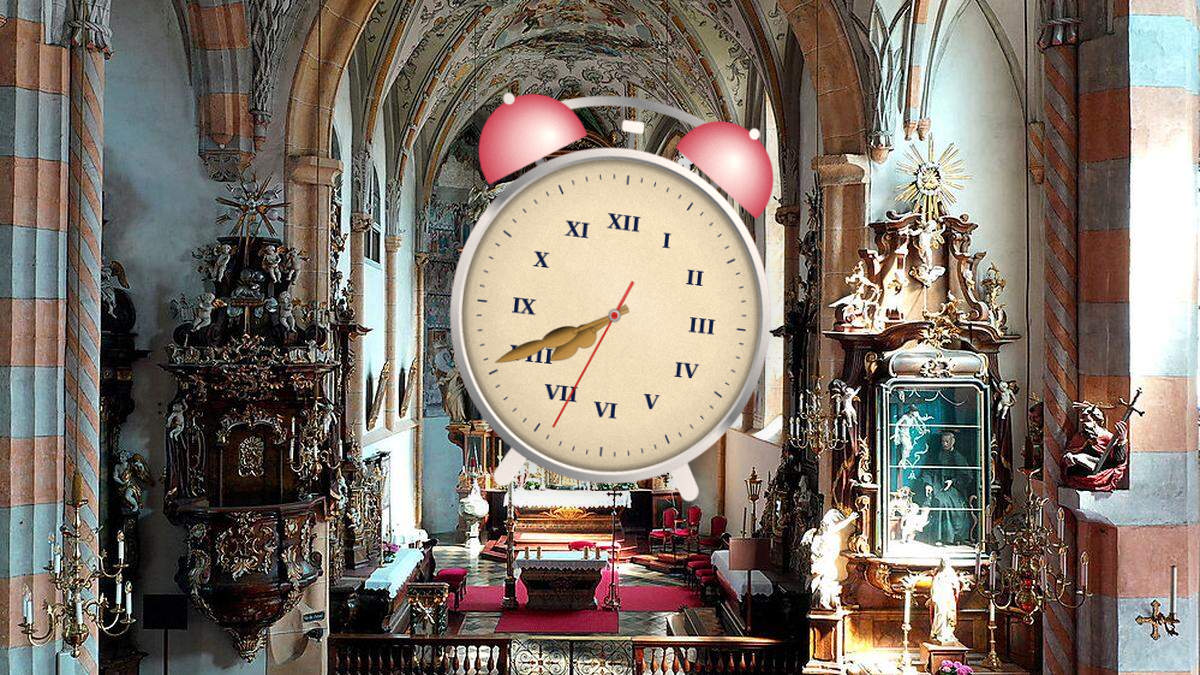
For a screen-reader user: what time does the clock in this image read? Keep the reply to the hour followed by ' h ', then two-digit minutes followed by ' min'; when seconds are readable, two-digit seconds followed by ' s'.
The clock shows 7 h 40 min 34 s
